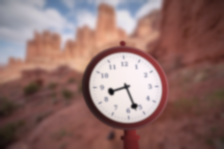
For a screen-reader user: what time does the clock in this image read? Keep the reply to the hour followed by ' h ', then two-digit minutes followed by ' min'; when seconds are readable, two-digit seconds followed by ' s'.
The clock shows 8 h 27 min
